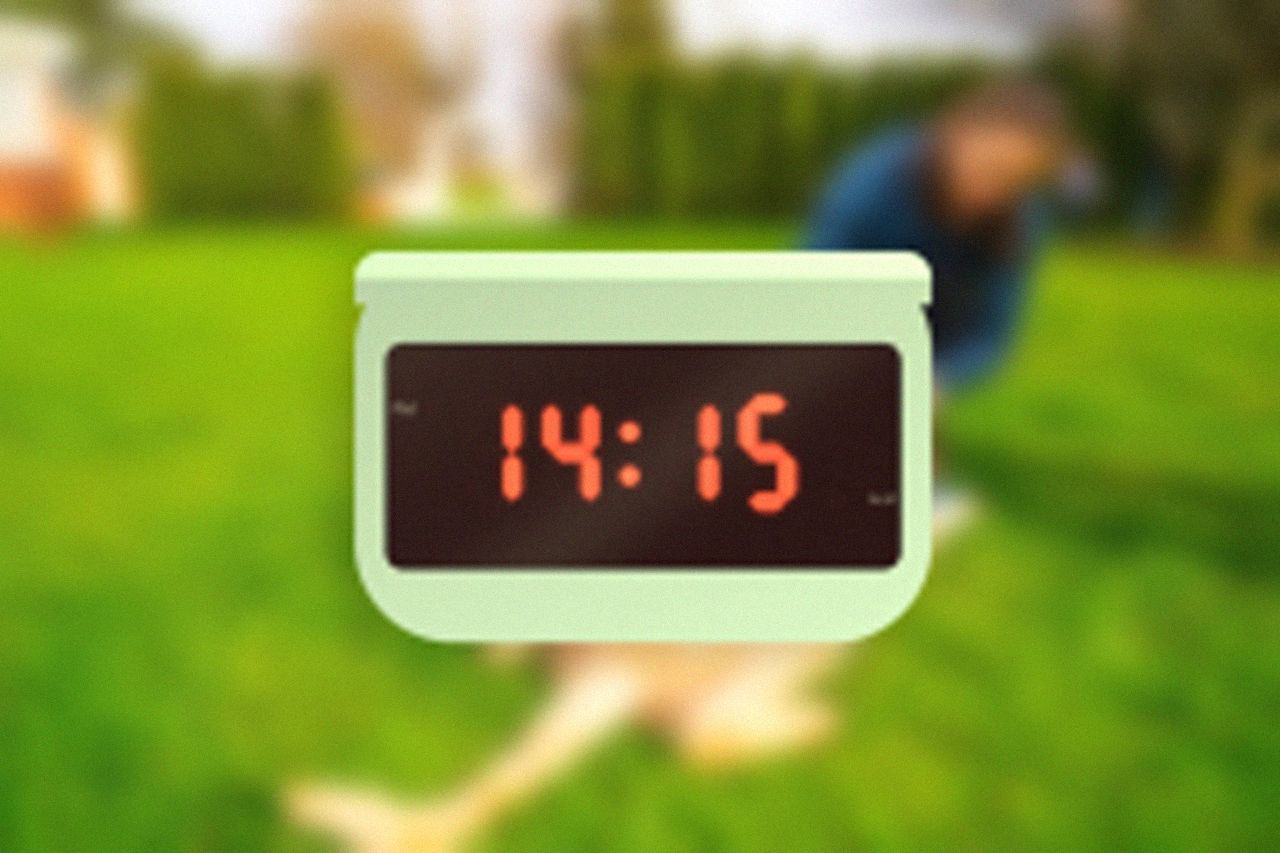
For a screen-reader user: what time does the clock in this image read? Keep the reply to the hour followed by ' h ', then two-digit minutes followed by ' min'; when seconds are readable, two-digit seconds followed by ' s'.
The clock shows 14 h 15 min
